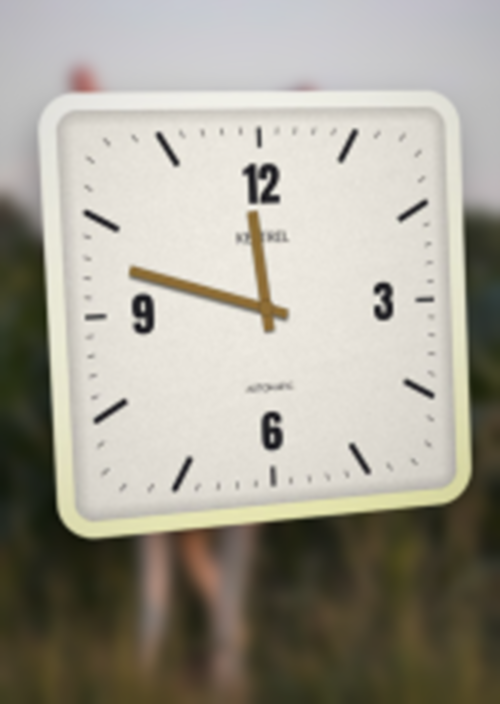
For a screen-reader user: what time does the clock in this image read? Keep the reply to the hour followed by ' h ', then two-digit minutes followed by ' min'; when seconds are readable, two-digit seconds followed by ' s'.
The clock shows 11 h 48 min
